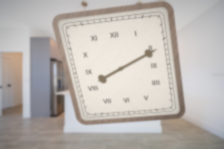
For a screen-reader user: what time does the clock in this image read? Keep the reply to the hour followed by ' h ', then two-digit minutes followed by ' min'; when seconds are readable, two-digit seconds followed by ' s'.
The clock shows 8 h 11 min
